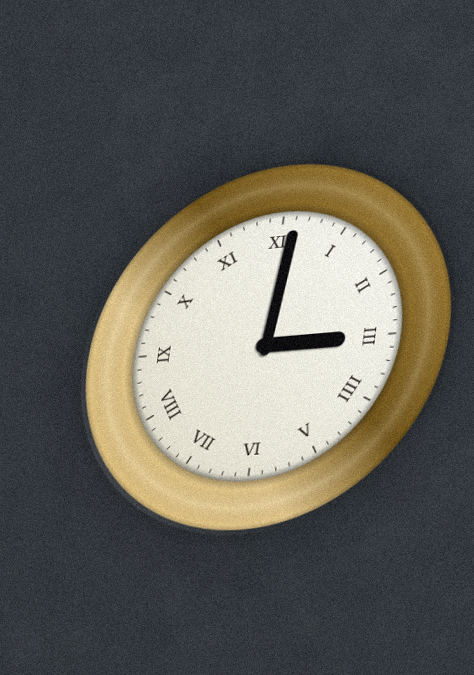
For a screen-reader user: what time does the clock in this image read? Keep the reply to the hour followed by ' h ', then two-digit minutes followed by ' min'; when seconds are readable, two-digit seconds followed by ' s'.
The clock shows 3 h 01 min
